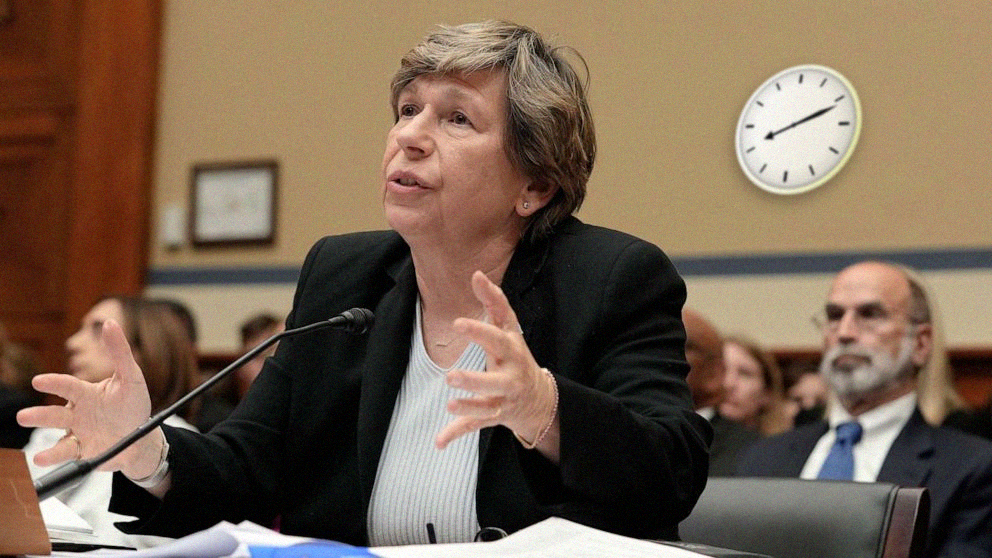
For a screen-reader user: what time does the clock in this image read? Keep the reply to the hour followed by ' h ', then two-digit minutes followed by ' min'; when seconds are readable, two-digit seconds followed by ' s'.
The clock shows 8 h 11 min
